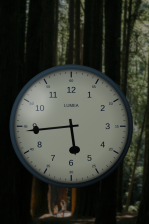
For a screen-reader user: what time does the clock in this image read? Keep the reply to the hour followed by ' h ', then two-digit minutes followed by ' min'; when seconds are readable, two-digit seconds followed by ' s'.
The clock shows 5 h 44 min
